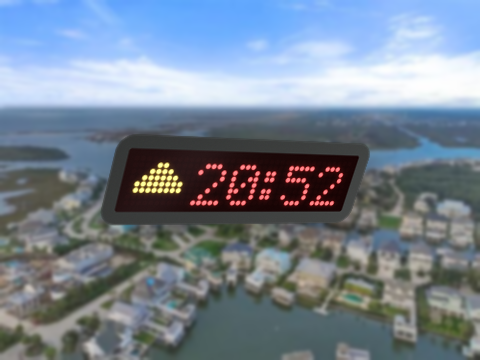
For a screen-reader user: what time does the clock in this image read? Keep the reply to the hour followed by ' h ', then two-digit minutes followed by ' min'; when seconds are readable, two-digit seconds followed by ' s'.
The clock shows 20 h 52 min
